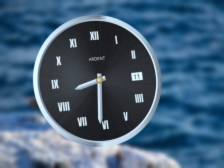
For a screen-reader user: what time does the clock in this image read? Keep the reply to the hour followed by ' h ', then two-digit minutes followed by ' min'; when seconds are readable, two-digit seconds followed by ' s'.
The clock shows 8 h 31 min
